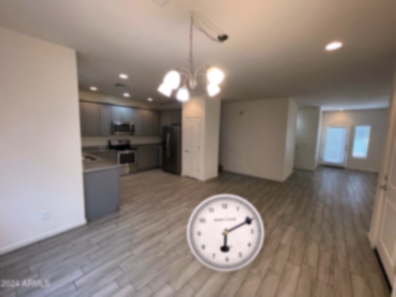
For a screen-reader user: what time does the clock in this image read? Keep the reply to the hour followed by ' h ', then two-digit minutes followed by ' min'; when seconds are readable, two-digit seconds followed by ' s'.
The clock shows 6 h 11 min
